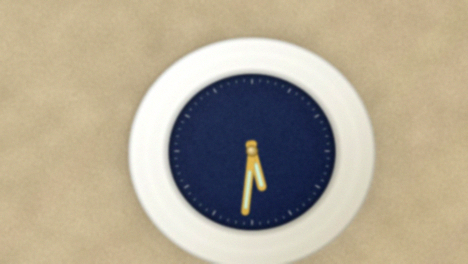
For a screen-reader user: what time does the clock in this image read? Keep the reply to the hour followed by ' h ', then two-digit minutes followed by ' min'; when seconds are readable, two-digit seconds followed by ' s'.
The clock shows 5 h 31 min
